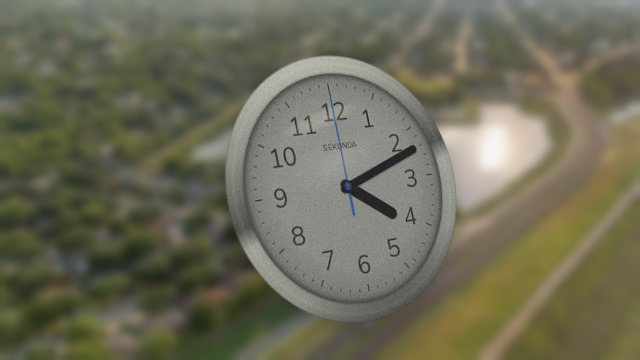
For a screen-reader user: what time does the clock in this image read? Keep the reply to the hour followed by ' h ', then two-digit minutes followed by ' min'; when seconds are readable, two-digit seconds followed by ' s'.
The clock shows 4 h 12 min 00 s
